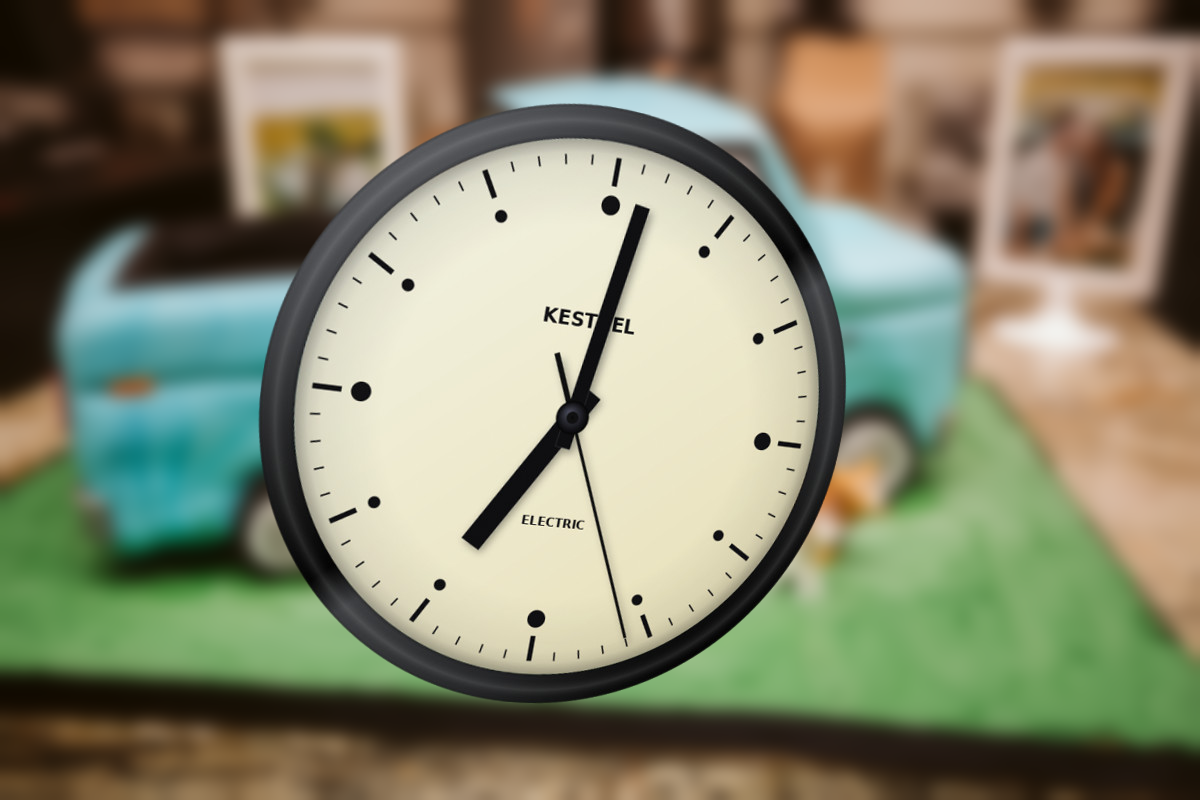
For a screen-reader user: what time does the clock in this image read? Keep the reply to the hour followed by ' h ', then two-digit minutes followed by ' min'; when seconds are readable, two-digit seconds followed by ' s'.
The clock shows 7 h 01 min 26 s
